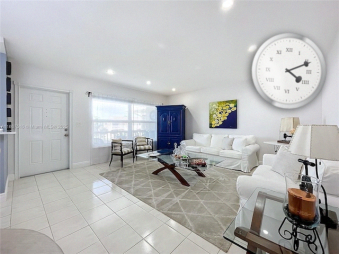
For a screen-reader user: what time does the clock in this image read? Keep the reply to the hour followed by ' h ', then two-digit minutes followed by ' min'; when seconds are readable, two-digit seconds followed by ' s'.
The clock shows 4 h 11 min
